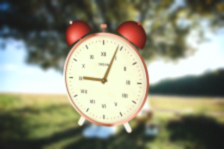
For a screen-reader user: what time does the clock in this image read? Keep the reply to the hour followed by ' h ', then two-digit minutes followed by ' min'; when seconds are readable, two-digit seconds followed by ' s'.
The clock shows 9 h 04 min
